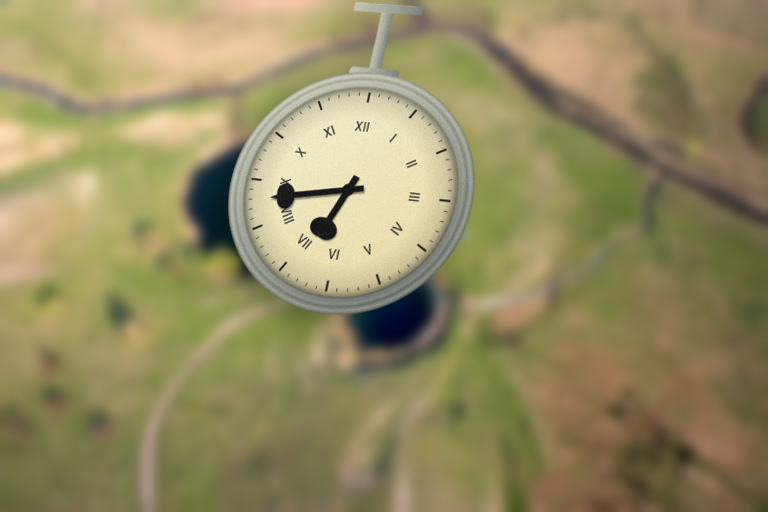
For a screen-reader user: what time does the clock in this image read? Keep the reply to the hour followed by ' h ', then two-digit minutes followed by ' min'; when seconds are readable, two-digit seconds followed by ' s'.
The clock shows 6 h 43 min
